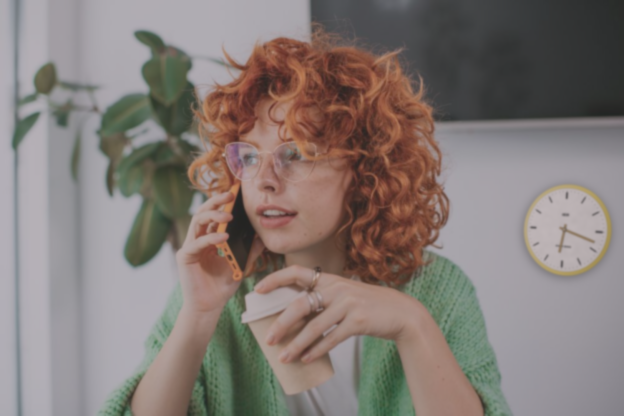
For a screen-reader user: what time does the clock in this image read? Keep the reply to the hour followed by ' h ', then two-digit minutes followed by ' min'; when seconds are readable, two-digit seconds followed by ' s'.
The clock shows 6 h 18 min
